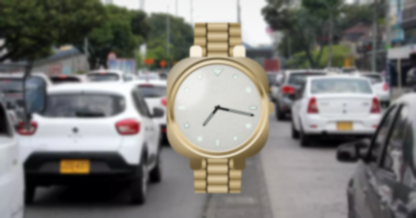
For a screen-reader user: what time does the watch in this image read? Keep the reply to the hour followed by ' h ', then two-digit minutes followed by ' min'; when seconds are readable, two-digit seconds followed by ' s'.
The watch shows 7 h 17 min
